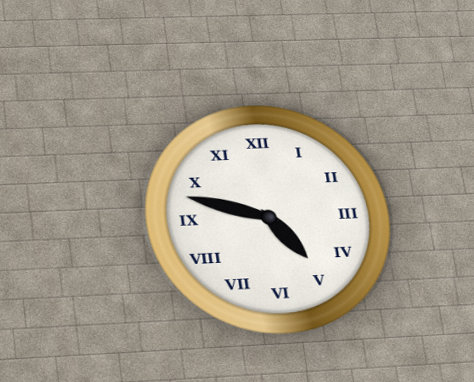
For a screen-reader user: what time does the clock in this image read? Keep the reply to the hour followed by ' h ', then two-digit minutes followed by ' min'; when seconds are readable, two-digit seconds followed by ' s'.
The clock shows 4 h 48 min
